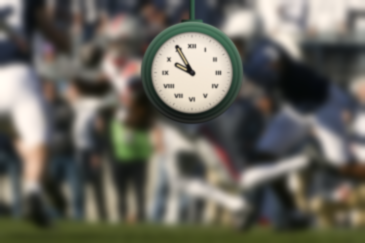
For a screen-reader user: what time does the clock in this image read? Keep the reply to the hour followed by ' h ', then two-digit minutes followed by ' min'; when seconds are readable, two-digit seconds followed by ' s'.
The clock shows 9 h 55 min
